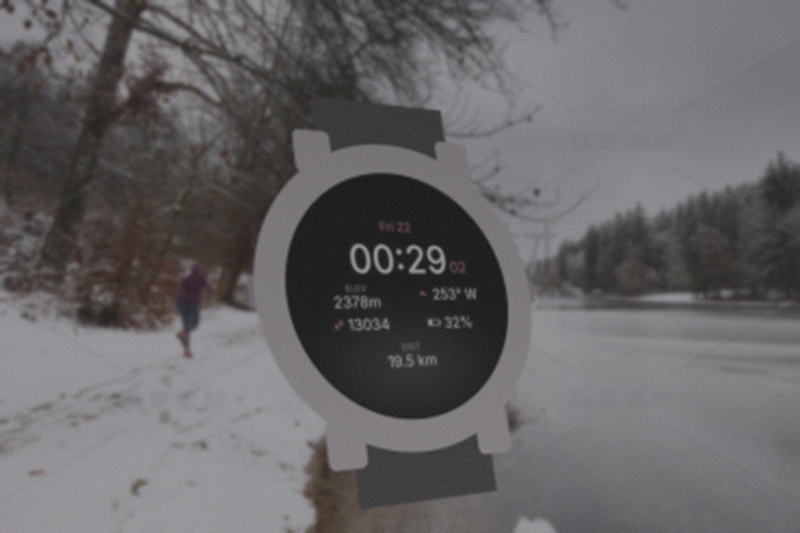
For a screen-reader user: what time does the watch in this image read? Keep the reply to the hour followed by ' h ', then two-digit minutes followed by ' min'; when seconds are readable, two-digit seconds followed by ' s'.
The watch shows 0 h 29 min
